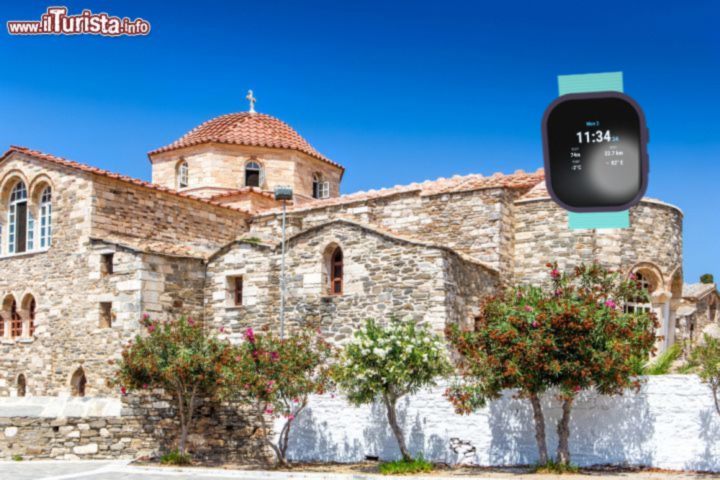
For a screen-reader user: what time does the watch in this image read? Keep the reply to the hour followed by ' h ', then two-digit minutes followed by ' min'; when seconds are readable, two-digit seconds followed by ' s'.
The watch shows 11 h 34 min
